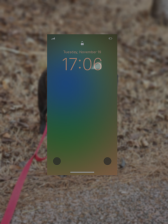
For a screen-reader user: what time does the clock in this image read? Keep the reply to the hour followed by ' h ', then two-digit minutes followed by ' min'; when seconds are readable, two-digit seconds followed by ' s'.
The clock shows 17 h 06 min
